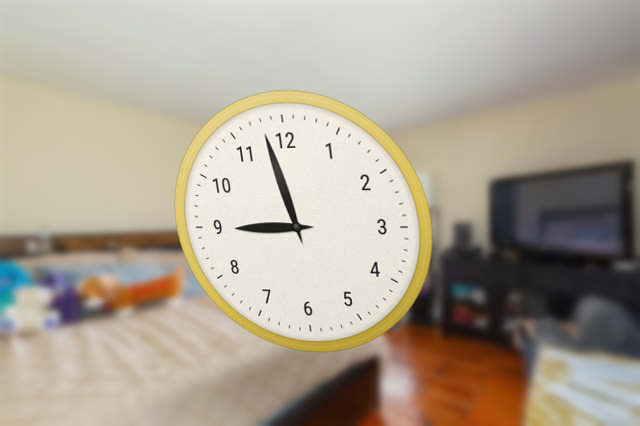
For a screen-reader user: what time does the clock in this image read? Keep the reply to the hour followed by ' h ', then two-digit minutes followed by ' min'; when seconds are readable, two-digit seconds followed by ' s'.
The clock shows 8 h 58 min
